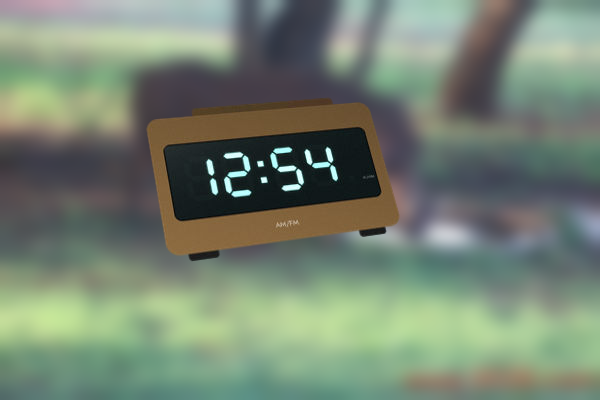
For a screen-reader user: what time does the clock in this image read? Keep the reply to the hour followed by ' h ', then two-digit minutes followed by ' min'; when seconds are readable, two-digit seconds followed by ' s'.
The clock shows 12 h 54 min
